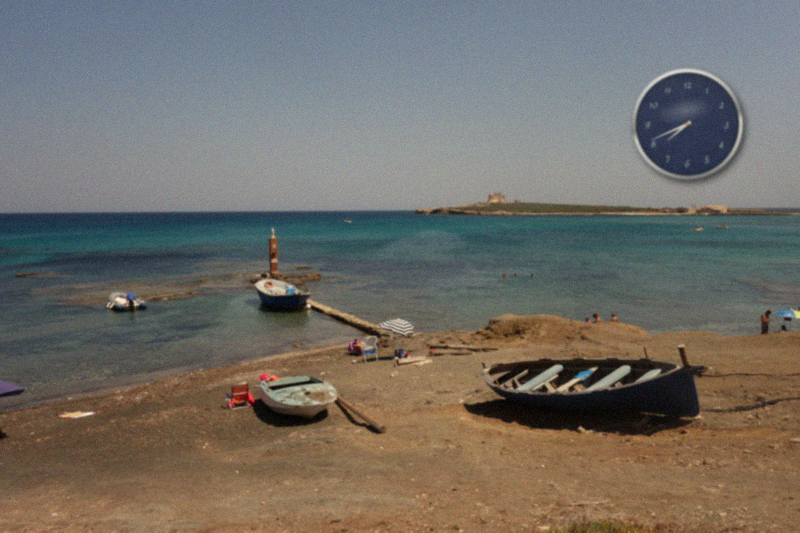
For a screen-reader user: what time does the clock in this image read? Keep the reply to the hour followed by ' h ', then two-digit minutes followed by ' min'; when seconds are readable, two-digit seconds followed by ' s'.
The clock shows 7 h 41 min
